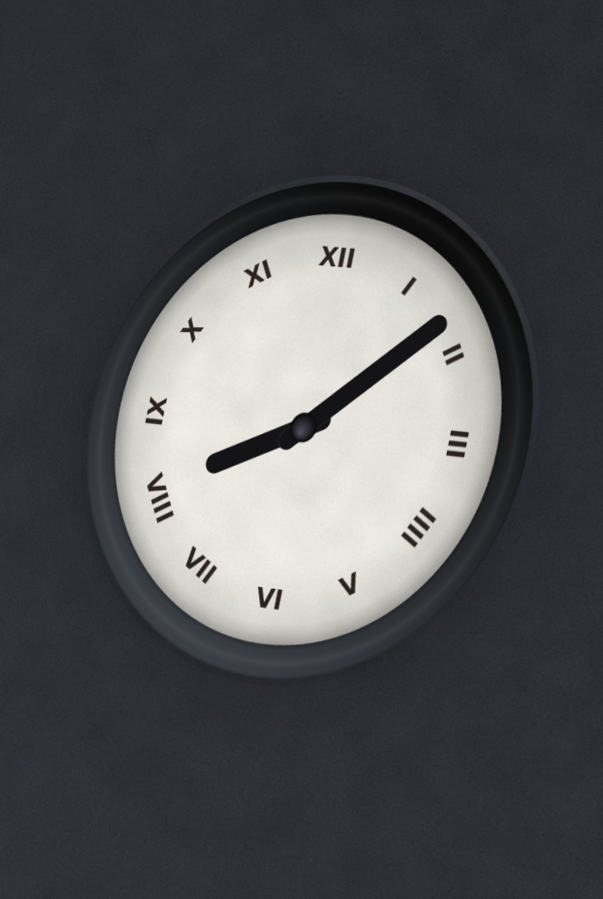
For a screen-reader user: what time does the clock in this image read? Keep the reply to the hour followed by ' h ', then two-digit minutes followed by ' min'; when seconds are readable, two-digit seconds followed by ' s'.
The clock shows 8 h 08 min
